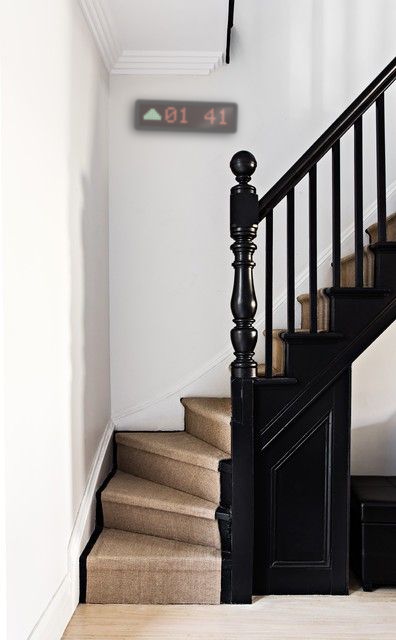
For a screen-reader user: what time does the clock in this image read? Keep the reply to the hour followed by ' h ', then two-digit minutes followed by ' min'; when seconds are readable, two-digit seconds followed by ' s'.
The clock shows 1 h 41 min
